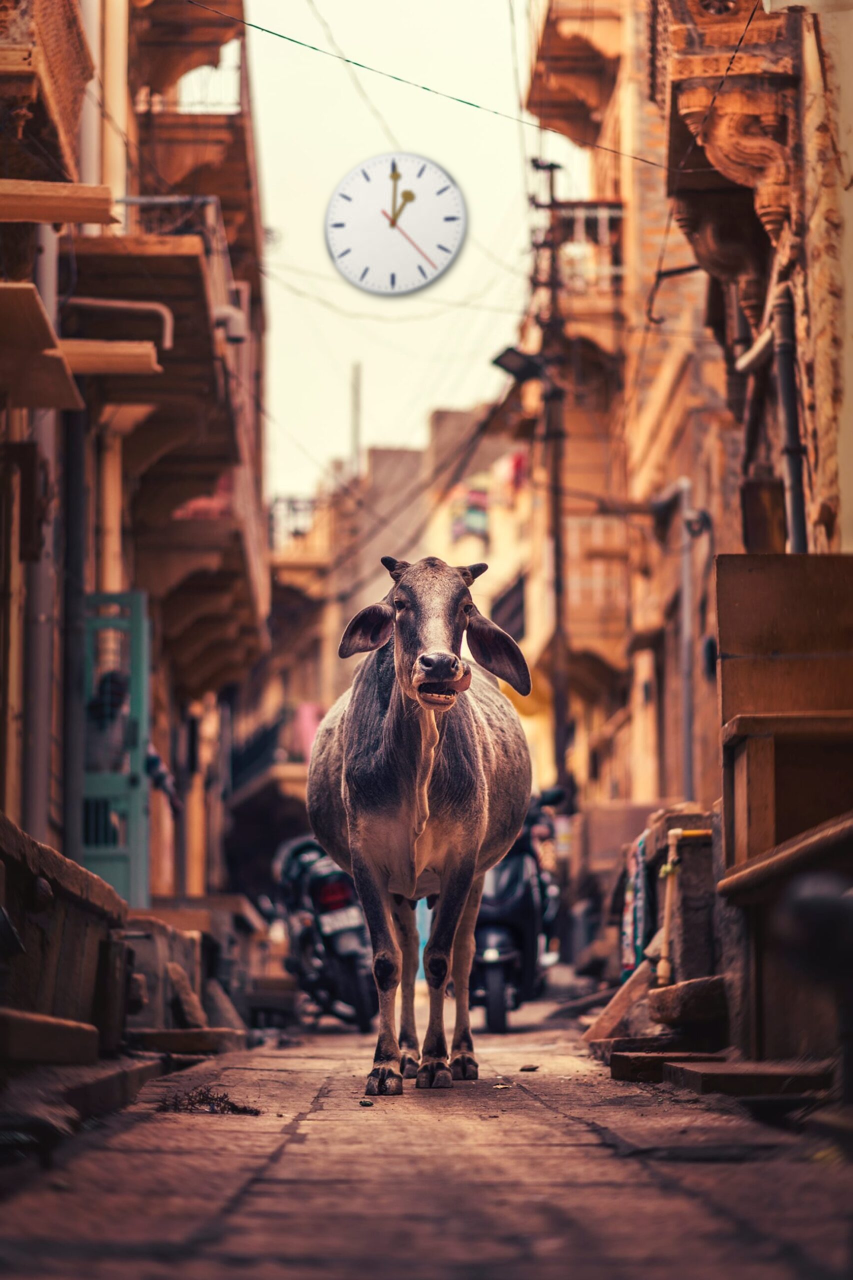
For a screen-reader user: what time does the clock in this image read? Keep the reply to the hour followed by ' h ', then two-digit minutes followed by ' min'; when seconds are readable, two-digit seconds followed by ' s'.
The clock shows 1 h 00 min 23 s
